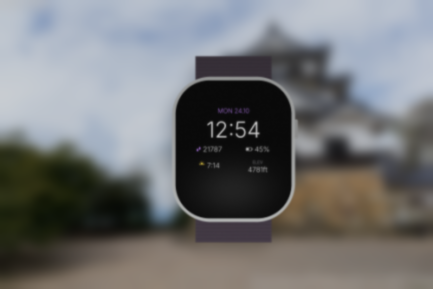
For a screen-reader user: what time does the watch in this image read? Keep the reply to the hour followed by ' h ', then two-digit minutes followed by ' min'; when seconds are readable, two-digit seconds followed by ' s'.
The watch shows 12 h 54 min
